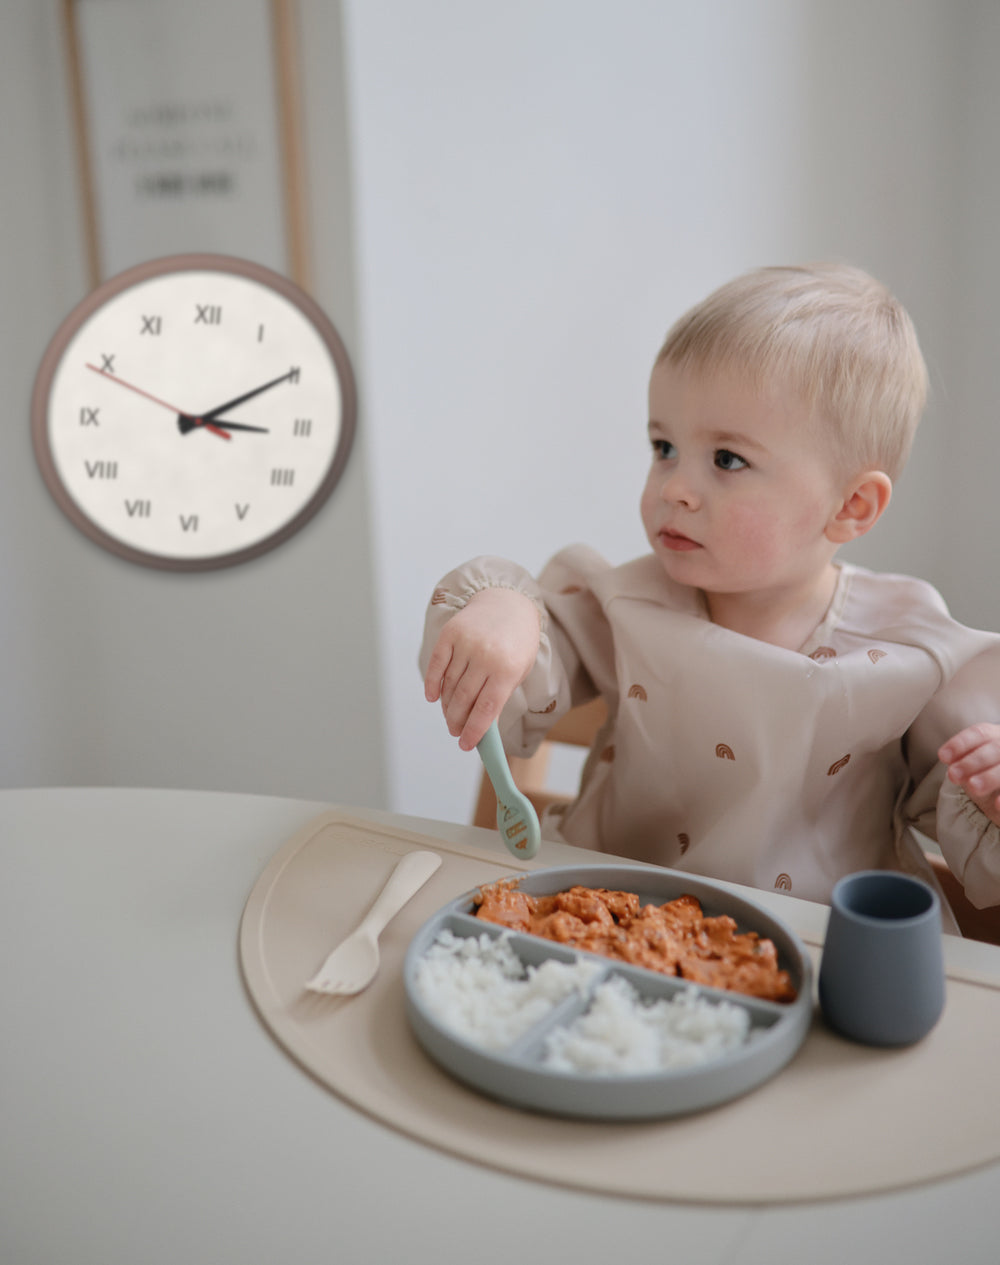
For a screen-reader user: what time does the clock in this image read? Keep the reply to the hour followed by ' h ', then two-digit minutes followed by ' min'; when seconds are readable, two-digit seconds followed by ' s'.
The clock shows 3 h 09 min 49 s
